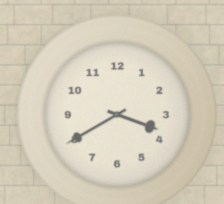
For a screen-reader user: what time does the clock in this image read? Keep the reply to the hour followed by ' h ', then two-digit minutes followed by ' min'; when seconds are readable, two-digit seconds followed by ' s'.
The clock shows 3 h 40 min
